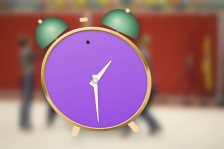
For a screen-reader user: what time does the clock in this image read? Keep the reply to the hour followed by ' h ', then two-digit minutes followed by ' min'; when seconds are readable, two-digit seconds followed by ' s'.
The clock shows 1 h 31 min
